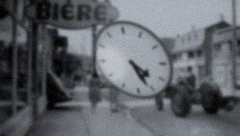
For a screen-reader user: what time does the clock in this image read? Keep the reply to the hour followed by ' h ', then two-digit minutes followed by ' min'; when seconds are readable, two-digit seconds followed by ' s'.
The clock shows 4 h 26 min
